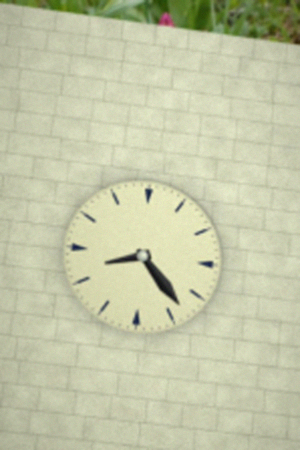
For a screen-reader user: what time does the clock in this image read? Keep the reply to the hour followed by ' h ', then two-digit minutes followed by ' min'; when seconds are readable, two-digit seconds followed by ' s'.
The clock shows 8 h 23 min
